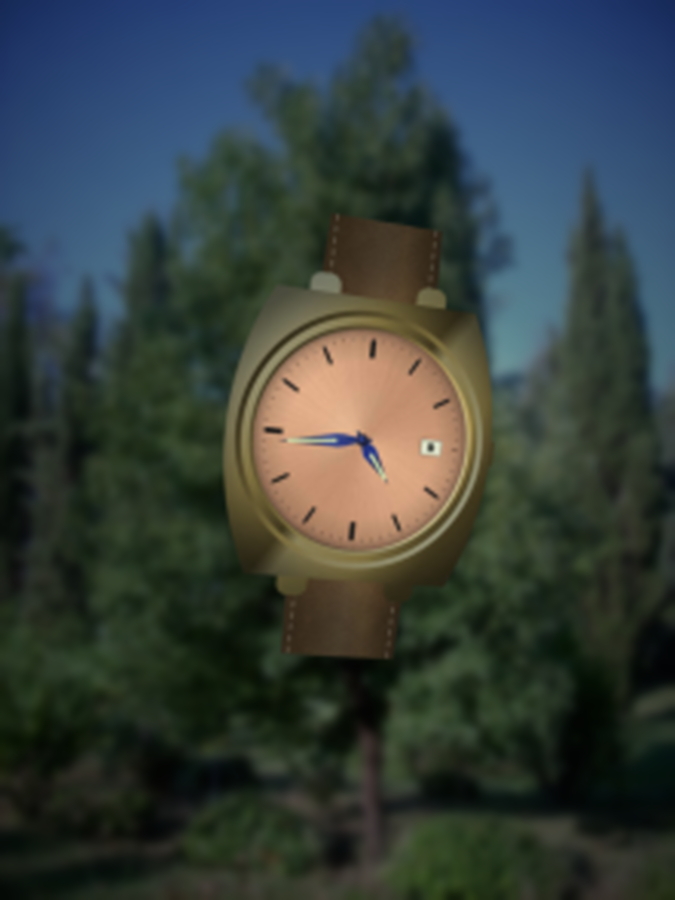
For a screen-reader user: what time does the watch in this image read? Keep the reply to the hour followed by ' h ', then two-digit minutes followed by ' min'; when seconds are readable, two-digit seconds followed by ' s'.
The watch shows 4 h 44 min
